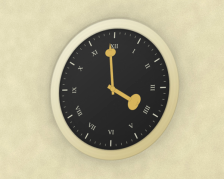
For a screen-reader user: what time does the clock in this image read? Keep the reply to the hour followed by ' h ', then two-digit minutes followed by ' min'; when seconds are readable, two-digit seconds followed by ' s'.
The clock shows 3 h 59 min
